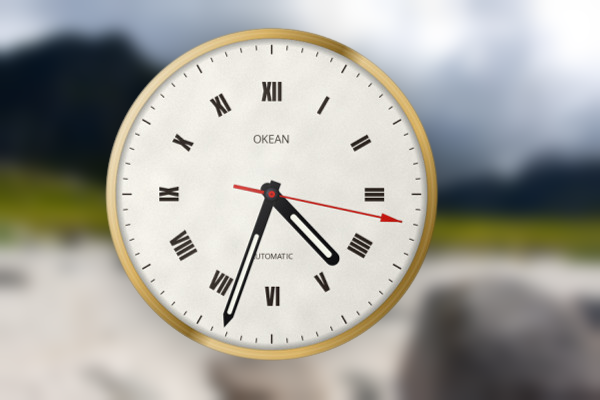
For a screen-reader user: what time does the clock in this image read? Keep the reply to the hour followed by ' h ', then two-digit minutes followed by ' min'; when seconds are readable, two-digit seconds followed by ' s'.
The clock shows 4 h 33 min 17 s
